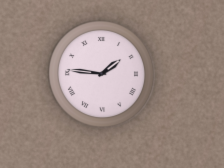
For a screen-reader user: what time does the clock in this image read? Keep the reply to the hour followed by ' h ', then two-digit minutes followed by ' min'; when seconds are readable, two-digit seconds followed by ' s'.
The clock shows 1 h 46 min
